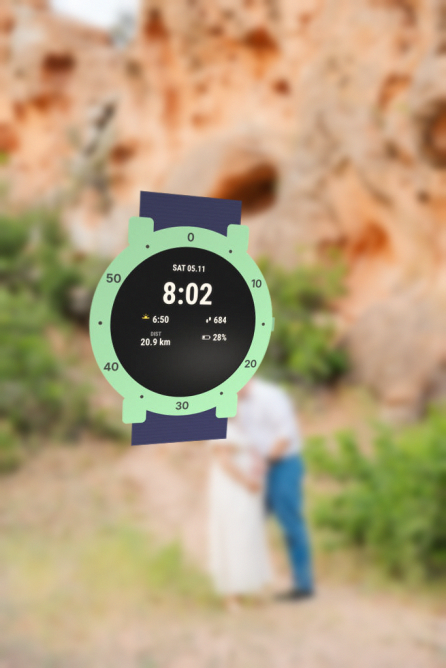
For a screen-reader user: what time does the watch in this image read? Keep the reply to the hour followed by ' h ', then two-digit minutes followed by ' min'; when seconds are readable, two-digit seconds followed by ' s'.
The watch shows 8 h 02 min
